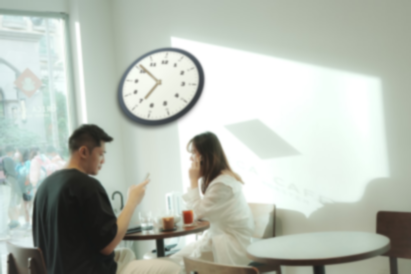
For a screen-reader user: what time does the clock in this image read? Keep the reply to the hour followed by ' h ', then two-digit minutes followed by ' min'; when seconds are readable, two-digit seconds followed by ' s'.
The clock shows 6 h 51 min
